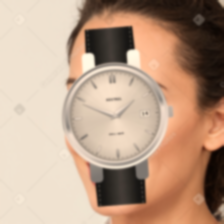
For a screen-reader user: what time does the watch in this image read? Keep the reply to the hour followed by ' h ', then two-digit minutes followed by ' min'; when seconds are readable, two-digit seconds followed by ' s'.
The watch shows 1 h 49 min
